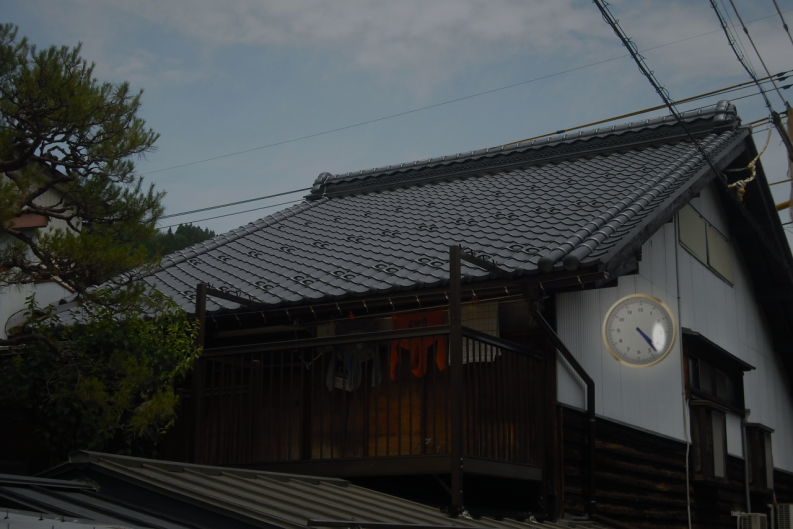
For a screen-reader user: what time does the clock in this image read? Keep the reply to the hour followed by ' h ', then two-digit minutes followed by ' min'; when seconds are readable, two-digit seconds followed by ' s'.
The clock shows 4 h 23 min
